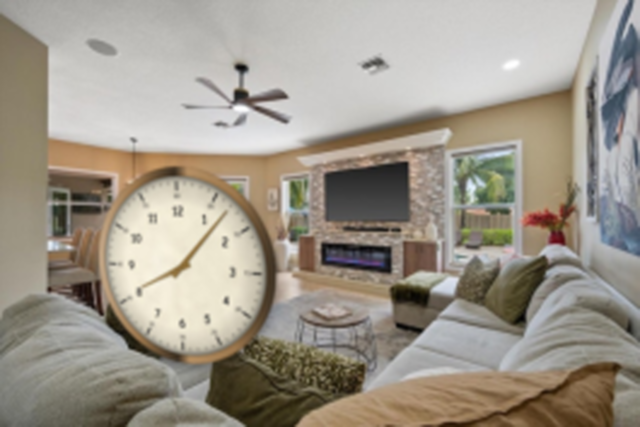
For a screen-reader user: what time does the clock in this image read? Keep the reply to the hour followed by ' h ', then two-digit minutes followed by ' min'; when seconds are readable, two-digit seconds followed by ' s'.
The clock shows 8 h 07 min
